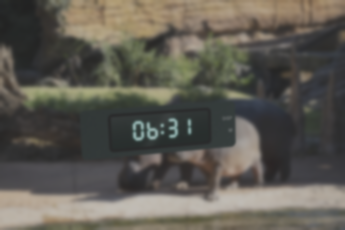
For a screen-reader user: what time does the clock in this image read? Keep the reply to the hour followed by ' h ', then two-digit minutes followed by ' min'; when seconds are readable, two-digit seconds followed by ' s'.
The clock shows 6 h 31 min
